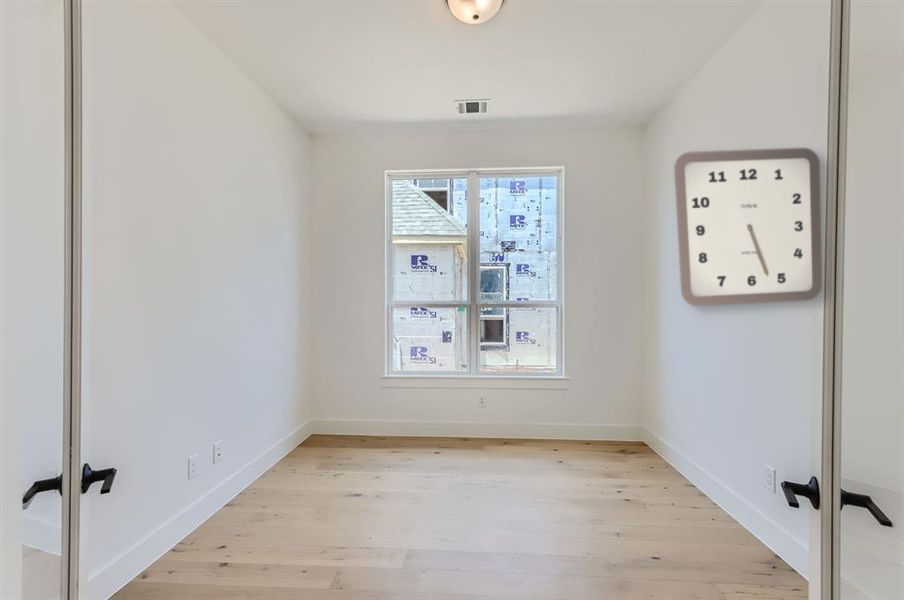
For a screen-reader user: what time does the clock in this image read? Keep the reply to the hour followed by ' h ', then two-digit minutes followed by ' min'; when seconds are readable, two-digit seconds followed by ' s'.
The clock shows 5 h 27 min
